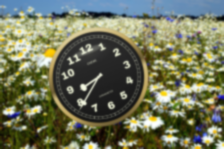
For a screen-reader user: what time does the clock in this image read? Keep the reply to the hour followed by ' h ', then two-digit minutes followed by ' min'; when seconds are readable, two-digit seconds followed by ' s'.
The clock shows 8 h 39 min
